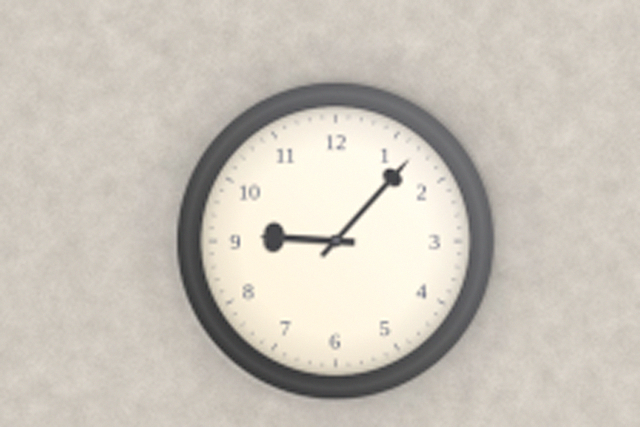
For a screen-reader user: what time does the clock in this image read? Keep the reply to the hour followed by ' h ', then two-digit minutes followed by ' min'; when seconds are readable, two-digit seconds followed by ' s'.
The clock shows 9 h 07 min
